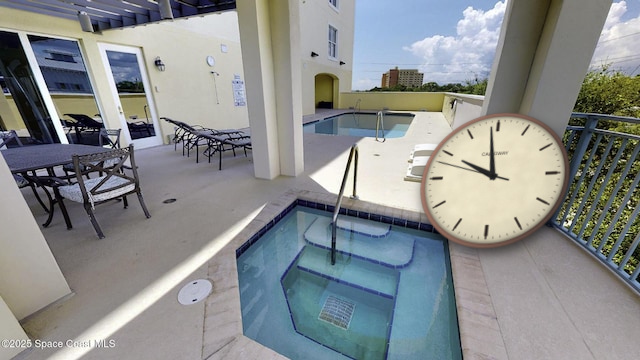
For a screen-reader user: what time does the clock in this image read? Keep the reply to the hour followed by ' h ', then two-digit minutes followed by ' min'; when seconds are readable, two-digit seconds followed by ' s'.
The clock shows 9 h 58 min 48 s
